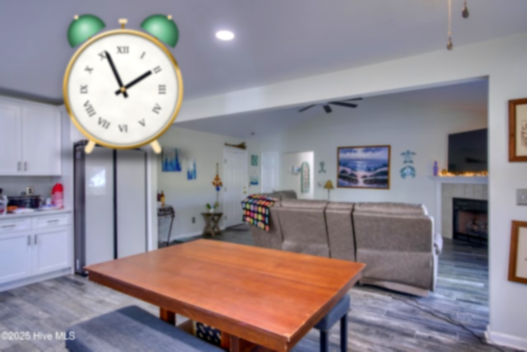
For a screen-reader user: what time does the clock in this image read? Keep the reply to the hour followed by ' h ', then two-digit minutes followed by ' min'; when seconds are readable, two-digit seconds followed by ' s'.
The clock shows 1 h 56 min
